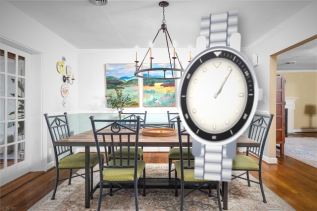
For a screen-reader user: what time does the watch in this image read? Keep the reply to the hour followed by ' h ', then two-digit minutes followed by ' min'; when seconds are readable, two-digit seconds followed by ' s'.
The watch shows 1 h 06 min
